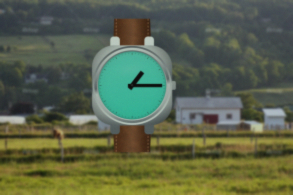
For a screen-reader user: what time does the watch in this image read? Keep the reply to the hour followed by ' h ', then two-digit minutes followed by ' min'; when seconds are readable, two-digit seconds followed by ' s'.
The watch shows 1 h 15 min
